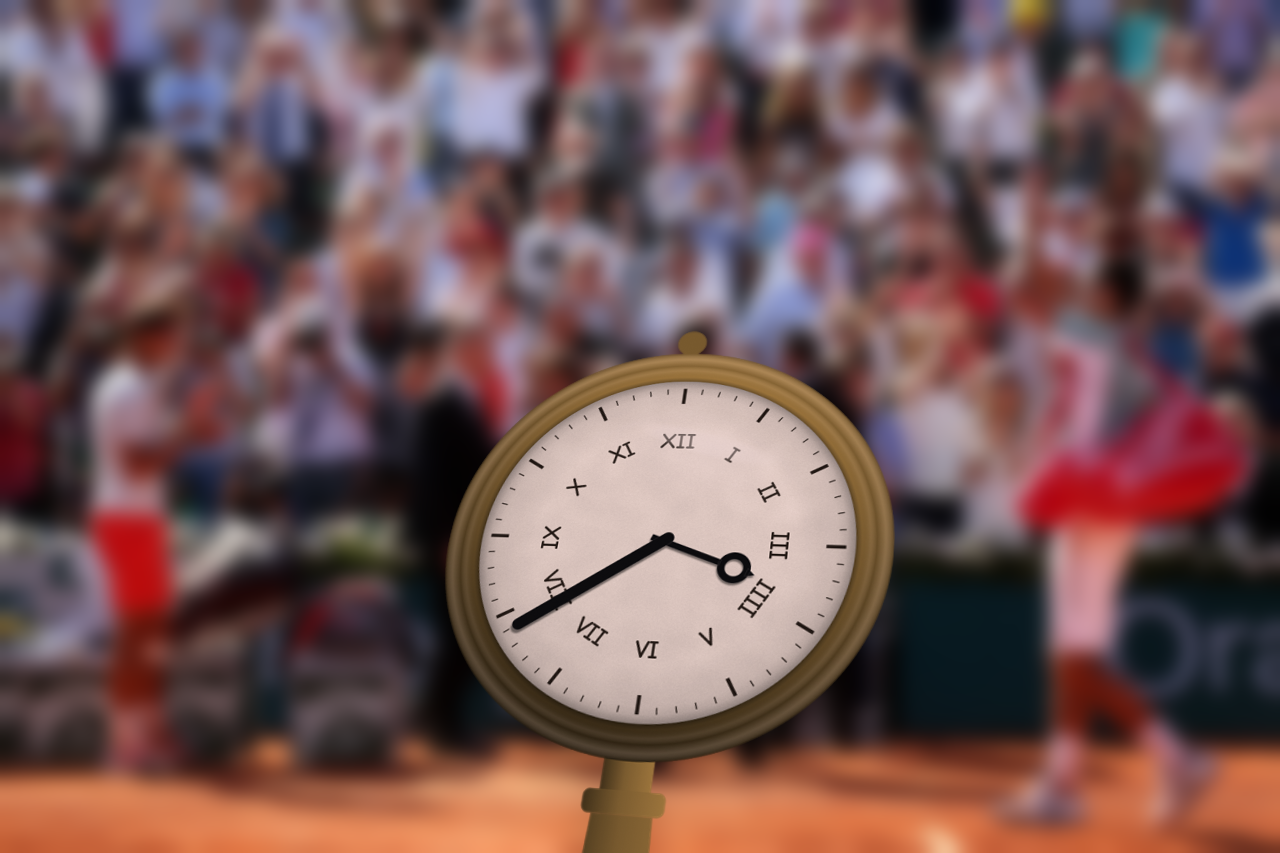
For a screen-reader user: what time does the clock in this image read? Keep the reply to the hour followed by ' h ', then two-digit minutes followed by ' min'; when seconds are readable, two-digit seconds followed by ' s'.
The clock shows 3 h 39 min
